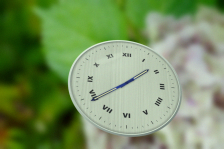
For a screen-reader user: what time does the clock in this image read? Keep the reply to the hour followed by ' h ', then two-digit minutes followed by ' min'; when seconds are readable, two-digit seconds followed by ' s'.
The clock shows 1 h 39 min
